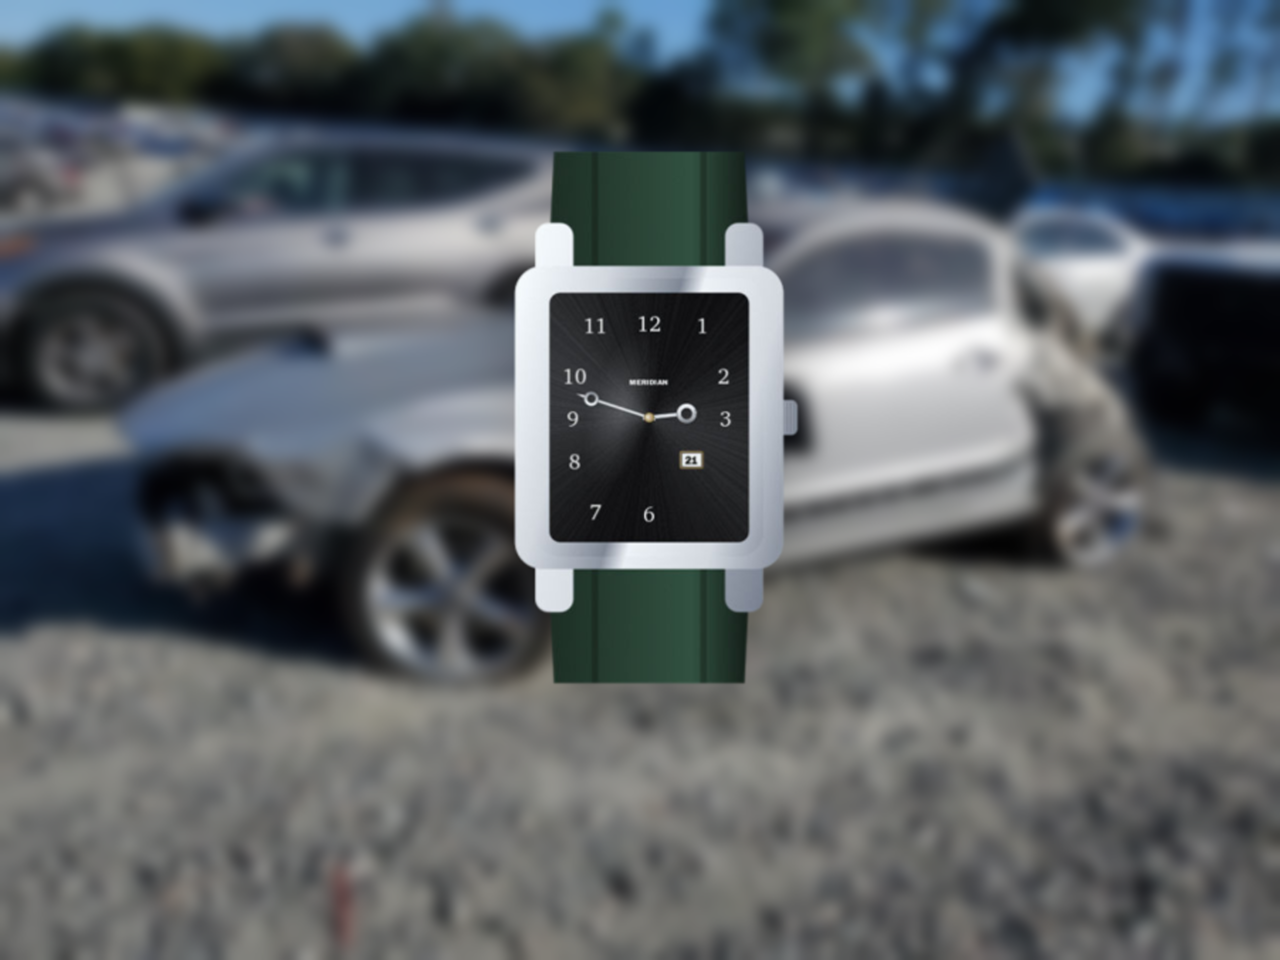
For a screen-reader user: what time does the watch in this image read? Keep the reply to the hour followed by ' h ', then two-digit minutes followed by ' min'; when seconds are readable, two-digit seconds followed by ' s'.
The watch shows 2 h 48 min
